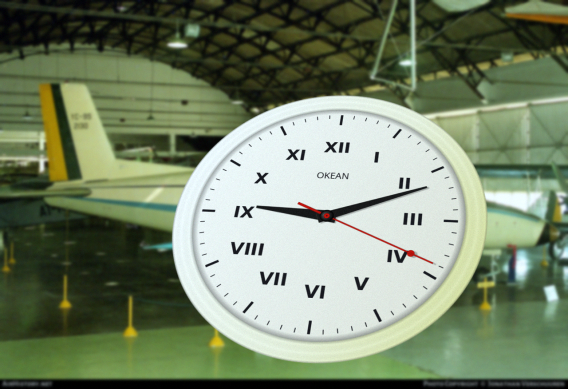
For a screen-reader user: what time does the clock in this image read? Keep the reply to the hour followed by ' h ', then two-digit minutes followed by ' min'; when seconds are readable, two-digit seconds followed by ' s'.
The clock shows 9 h 11 min 19 s
